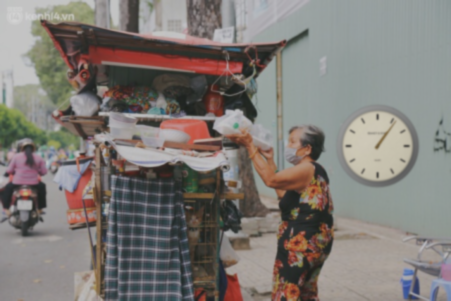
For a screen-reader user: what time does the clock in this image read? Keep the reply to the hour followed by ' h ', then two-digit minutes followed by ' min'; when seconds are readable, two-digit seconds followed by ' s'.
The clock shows 1 h 06 min
